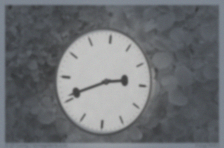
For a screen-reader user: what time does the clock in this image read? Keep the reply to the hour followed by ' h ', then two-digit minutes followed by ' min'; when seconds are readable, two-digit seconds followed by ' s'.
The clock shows 2 h 41 min
